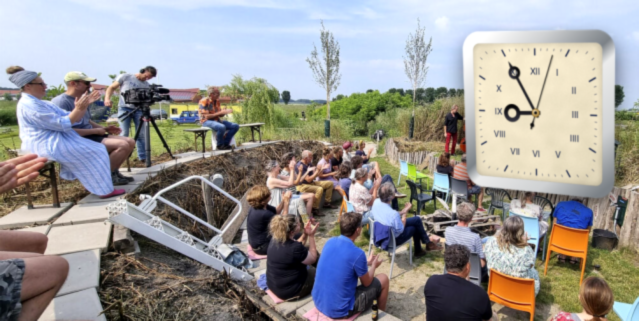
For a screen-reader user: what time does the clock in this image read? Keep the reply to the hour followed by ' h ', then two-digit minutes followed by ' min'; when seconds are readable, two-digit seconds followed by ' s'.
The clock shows 8 h 55 min 03 s
